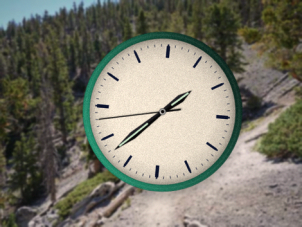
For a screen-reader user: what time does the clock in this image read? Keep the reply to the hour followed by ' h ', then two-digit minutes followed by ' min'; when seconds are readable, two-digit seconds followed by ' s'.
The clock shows 1 h 37 min 43 s
